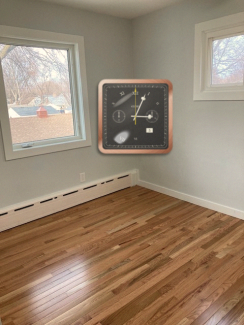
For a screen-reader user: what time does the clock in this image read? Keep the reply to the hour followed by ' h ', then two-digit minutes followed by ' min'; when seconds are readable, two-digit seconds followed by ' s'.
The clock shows 3 h 04 min
